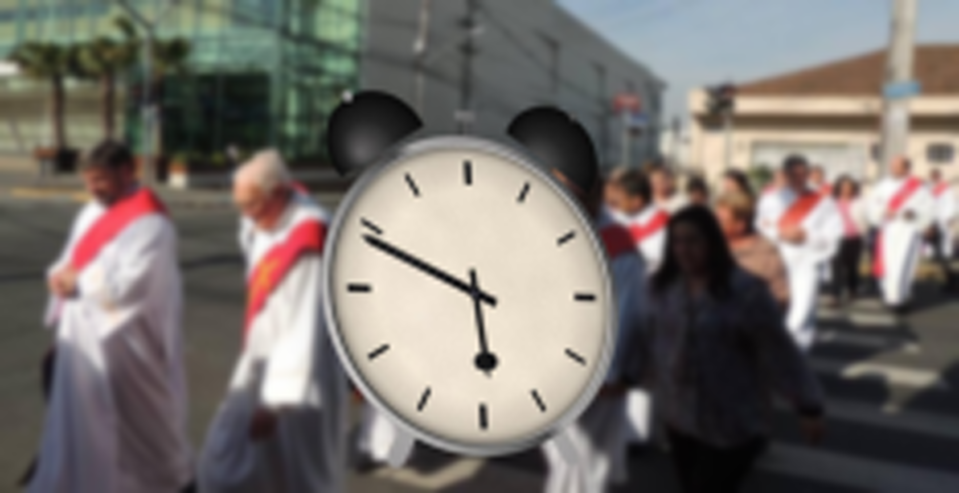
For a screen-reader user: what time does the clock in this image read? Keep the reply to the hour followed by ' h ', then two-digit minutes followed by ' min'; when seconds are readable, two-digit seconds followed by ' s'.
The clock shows 5 h 49 min
